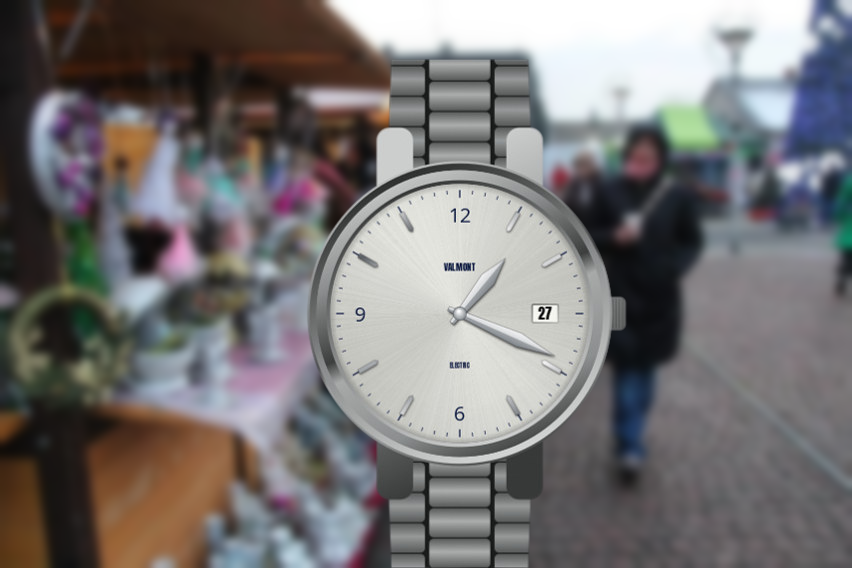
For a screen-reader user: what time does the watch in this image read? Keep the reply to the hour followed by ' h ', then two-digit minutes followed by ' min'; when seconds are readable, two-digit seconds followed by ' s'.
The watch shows 1 h 19 min
